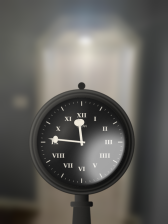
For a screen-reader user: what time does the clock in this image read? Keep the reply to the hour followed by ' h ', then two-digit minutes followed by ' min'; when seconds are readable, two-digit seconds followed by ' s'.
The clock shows 11 h 46 min
